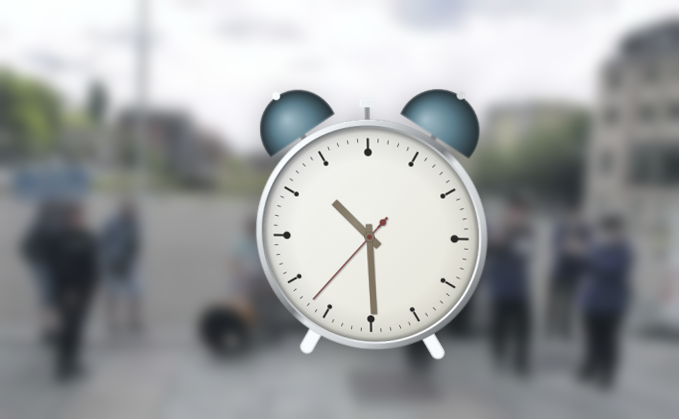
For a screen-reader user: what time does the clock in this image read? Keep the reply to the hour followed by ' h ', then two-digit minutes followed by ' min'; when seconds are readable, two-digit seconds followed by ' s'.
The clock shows 10 h 29 min 37 s
